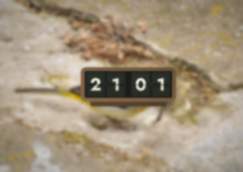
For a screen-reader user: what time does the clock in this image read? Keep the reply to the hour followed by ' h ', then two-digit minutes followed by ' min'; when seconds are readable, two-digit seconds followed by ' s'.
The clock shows 21 h 01 min
